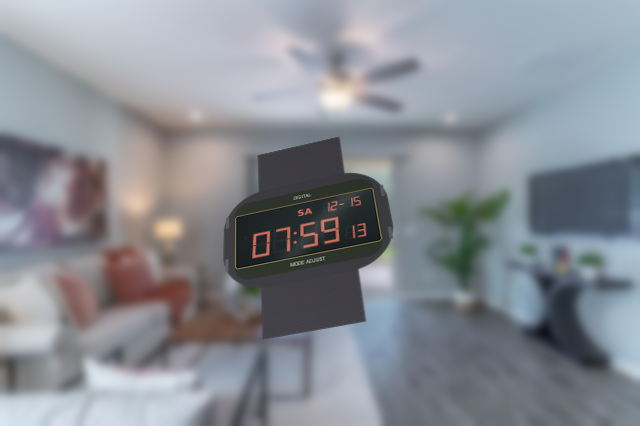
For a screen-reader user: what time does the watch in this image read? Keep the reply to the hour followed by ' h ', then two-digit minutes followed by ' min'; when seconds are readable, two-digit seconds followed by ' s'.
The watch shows 7 h 59 min 13 s
